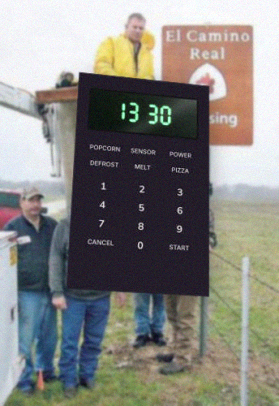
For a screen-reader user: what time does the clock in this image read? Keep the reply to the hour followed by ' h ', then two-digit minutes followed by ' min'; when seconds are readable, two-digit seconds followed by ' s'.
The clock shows 13 h 30 min
